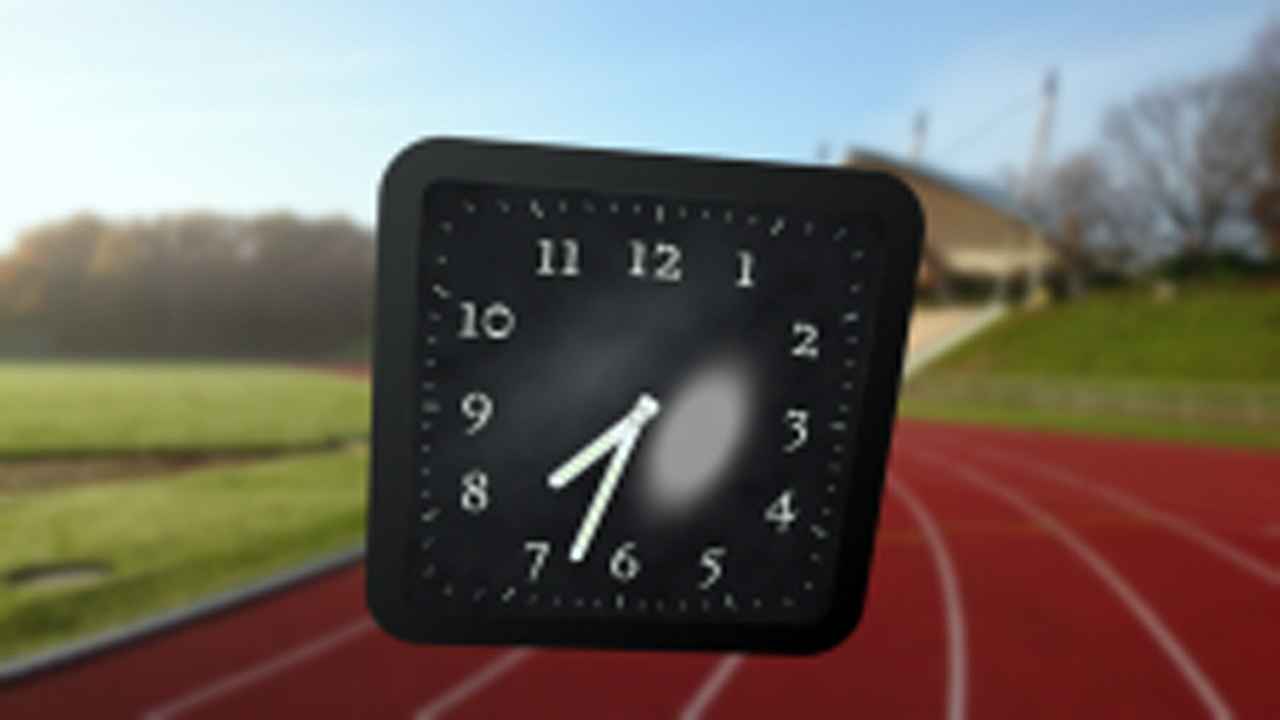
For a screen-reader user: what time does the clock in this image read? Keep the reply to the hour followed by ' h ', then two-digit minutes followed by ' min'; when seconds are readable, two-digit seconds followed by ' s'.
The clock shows 7 h 33 min
